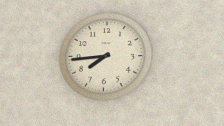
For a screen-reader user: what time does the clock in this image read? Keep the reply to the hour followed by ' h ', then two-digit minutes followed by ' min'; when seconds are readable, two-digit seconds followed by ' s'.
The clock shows 7 h 44 min
